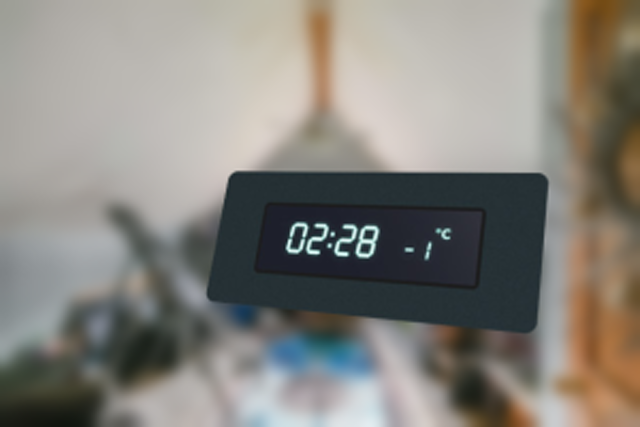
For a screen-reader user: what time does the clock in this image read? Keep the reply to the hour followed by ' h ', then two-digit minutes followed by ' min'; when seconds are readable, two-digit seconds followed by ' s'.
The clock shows 2 h 28 min
